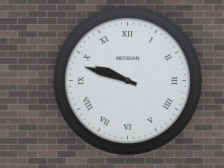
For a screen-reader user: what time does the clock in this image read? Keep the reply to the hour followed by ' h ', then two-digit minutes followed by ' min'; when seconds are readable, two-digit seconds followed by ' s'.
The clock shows 9 h 48 min
